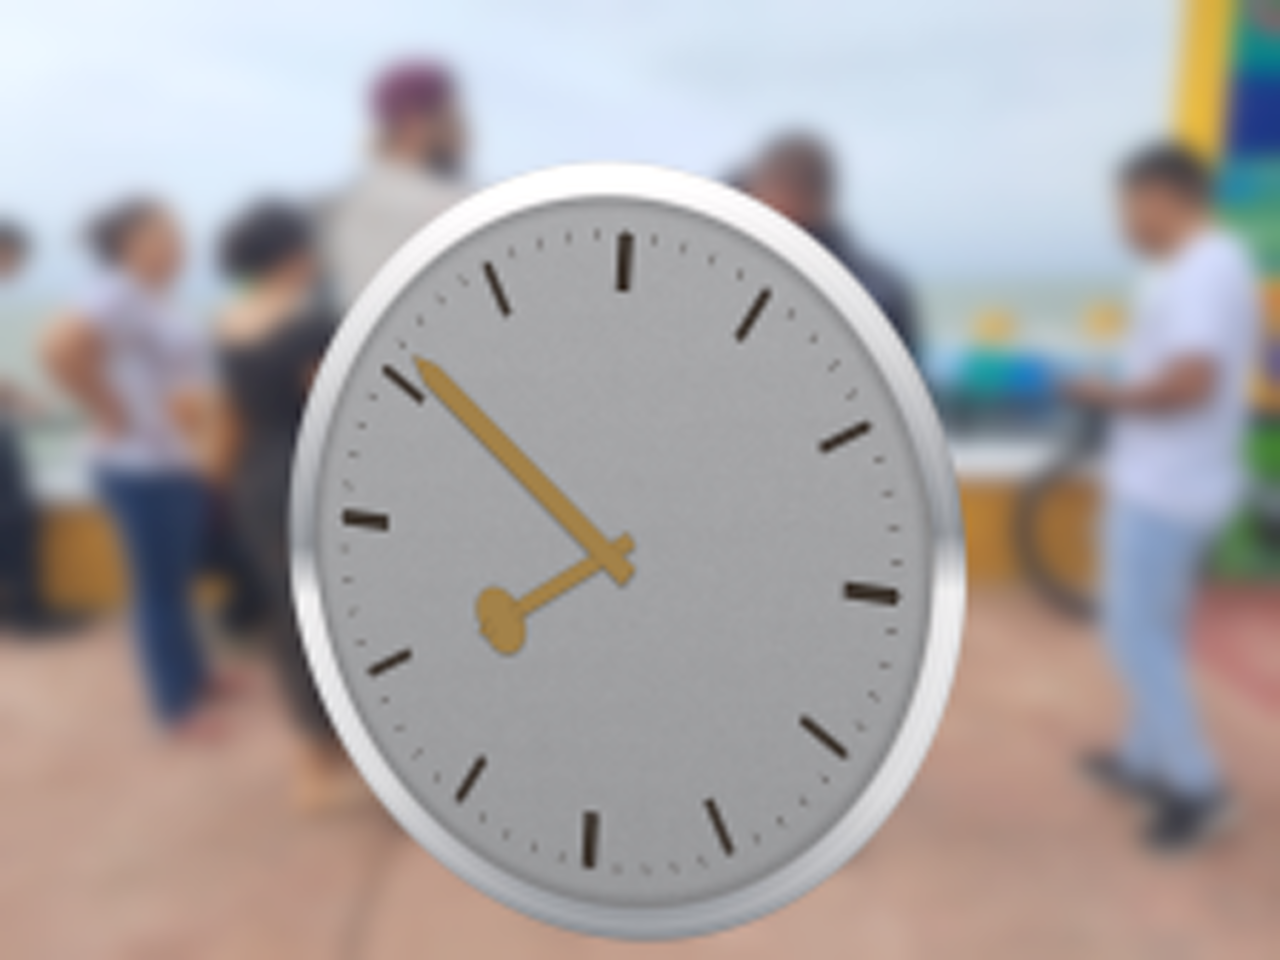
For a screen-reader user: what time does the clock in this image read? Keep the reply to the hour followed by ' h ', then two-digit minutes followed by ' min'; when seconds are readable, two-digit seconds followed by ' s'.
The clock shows 7 h 51 min
